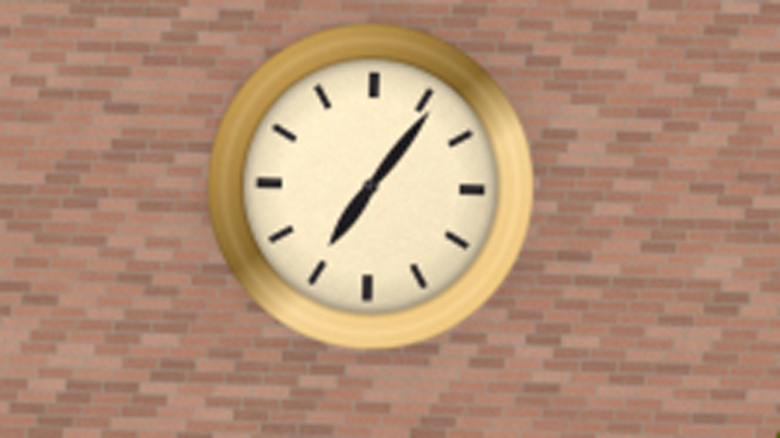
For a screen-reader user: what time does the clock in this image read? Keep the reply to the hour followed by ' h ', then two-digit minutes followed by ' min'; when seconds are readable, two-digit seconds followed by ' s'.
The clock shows 7 h 06 min
